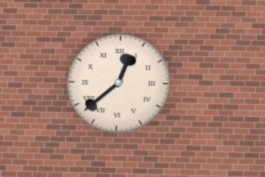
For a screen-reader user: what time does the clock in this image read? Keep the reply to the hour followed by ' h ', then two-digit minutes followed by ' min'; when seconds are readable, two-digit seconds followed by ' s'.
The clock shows 12 h 38 min
